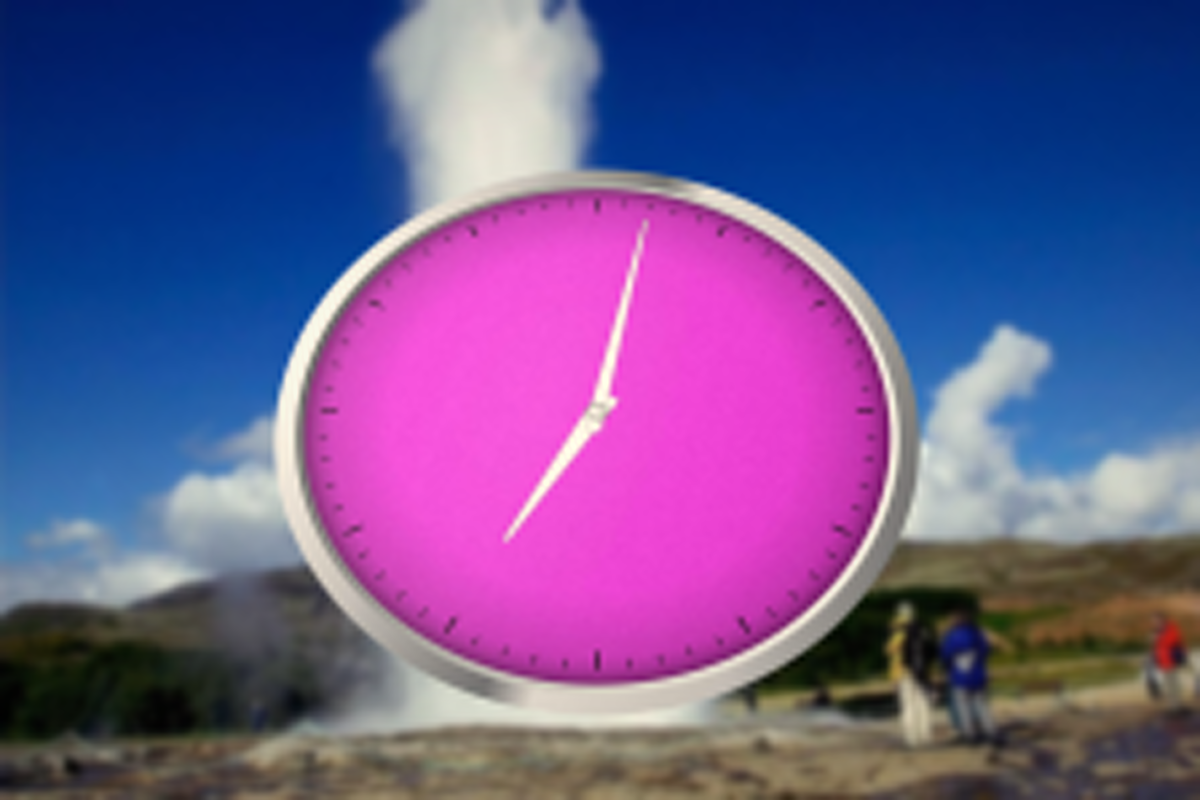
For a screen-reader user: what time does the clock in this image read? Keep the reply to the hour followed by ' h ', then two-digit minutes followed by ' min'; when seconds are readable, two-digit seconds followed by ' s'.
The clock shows 7 h 02 min
